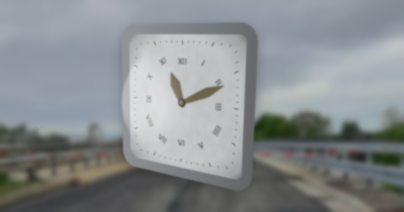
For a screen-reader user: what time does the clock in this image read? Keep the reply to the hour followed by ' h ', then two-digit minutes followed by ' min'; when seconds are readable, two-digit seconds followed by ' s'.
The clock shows 11 h 11 min
